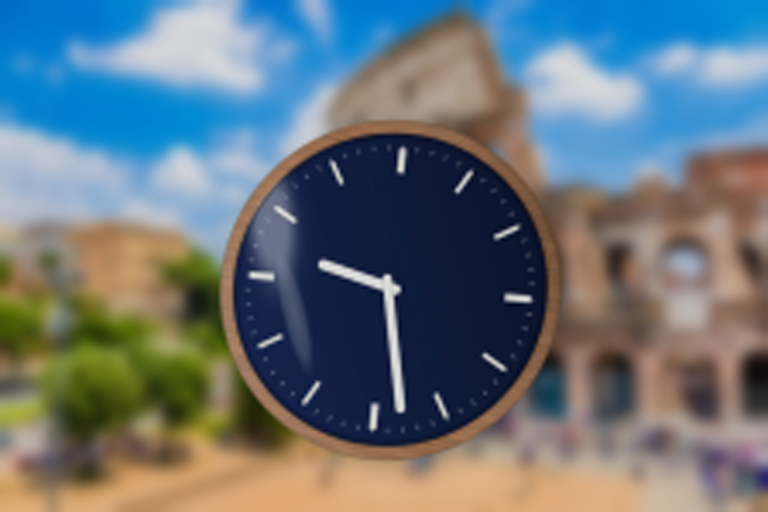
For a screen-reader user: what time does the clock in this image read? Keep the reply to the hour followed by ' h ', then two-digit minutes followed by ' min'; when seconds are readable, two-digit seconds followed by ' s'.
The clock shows 9 h 28 min
